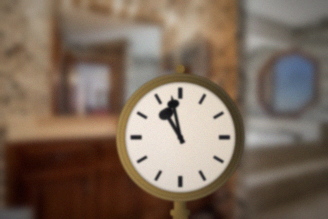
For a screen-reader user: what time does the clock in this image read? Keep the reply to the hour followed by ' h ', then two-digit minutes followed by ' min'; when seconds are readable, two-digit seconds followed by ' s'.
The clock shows 10 h 58 min
